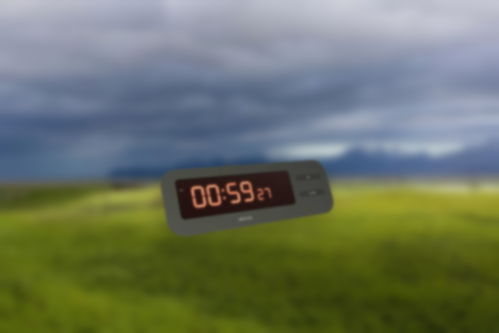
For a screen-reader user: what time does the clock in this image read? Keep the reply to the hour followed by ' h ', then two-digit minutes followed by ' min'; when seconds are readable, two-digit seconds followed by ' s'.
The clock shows 0 h 59 min
